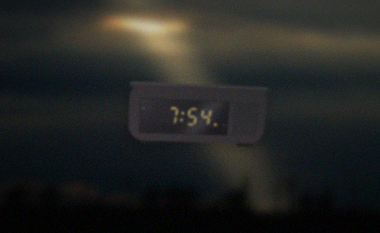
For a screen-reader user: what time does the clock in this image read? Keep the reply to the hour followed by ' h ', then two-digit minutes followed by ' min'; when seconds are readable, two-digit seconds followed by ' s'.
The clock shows 7 h 54 min
